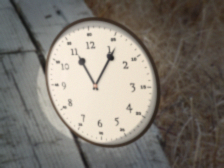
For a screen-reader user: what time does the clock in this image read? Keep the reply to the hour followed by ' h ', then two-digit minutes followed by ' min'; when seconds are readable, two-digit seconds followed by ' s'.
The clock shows 11 h 06 min
